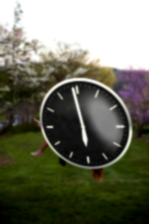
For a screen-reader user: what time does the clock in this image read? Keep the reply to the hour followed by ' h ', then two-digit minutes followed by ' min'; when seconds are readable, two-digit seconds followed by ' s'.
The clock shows 5 h 59 min
